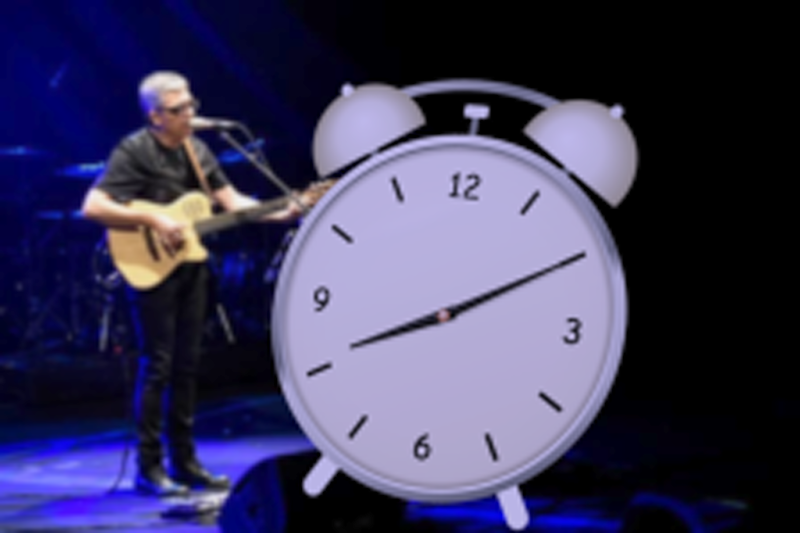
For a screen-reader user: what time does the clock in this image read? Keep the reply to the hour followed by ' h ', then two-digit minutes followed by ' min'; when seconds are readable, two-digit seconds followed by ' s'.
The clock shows 8 h 10 min
